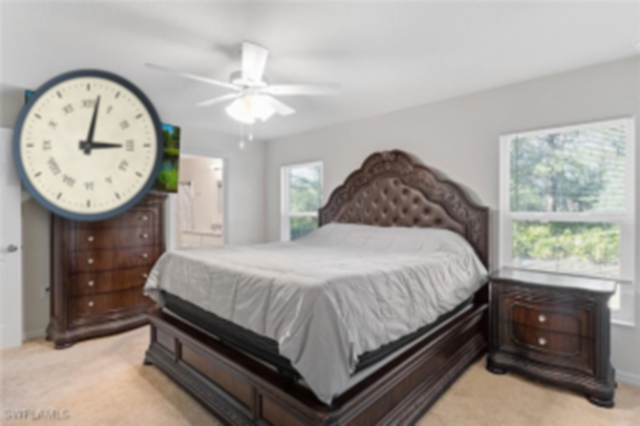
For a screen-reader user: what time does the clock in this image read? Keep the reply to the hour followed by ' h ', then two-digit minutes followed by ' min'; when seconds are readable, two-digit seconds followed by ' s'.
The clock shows 3 h 02 min
